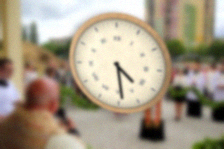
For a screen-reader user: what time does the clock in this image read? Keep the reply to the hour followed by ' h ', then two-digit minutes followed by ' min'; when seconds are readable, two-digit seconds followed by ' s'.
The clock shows 4 h 29 min
